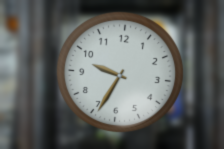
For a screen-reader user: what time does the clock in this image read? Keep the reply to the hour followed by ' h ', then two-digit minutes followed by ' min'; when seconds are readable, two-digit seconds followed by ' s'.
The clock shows 9 h 34 min
